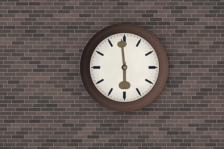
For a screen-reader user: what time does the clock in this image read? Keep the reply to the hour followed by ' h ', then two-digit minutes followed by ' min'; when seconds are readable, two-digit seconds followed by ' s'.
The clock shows 5 h 59 min
